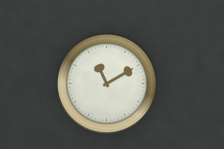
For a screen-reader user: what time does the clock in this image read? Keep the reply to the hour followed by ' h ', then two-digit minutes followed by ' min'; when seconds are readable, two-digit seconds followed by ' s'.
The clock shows 11 h 10 min
